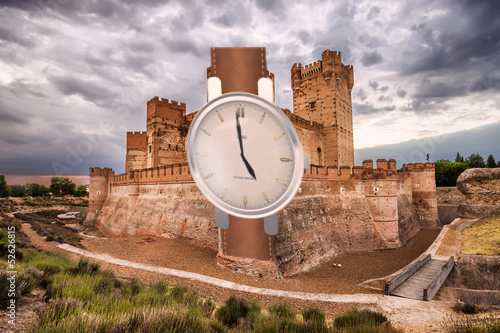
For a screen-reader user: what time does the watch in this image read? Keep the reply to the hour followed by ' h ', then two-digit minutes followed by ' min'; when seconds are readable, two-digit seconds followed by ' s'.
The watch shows 4 h 59 min
